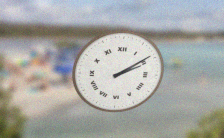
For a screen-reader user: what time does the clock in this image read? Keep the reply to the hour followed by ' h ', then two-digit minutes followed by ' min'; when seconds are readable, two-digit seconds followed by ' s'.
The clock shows 2 h 09 min
